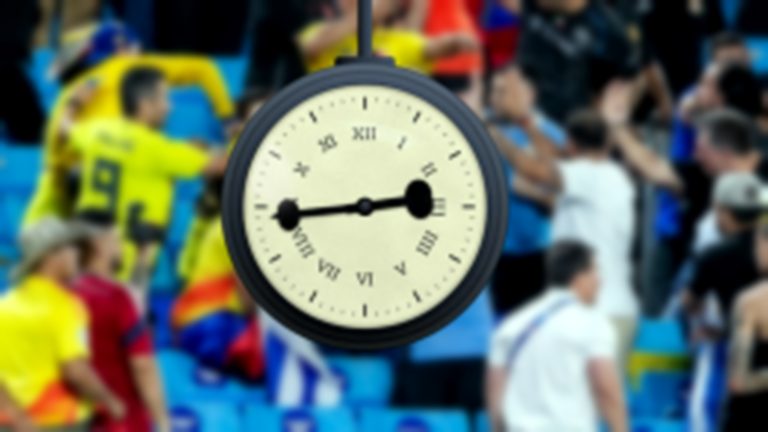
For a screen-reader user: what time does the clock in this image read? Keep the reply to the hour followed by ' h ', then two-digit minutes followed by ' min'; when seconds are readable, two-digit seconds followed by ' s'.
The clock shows 2 h 44 min
